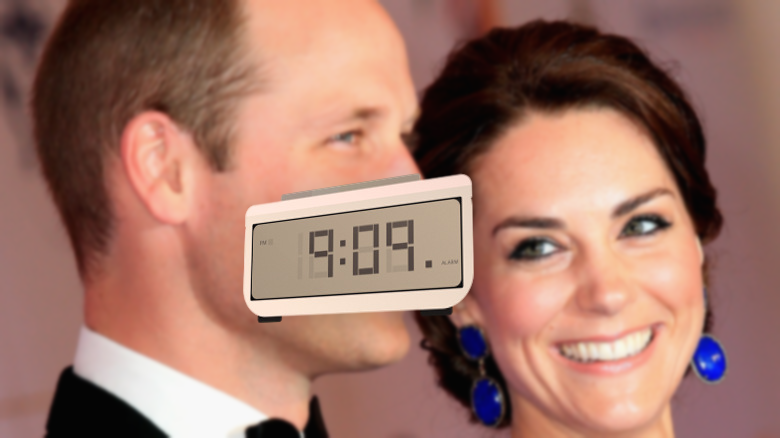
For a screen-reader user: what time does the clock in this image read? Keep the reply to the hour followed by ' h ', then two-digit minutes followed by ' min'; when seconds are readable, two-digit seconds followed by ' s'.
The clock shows 9 h 09 min
